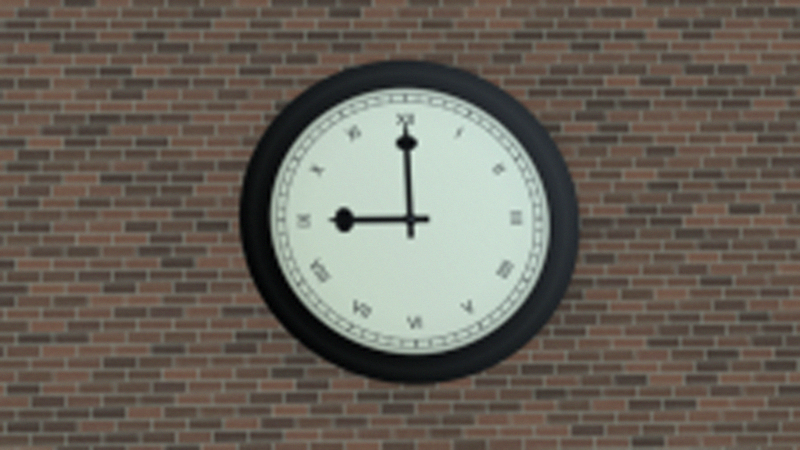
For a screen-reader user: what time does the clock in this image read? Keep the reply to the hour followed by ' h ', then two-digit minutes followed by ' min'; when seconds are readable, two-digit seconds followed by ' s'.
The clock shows 9 h 00 min
